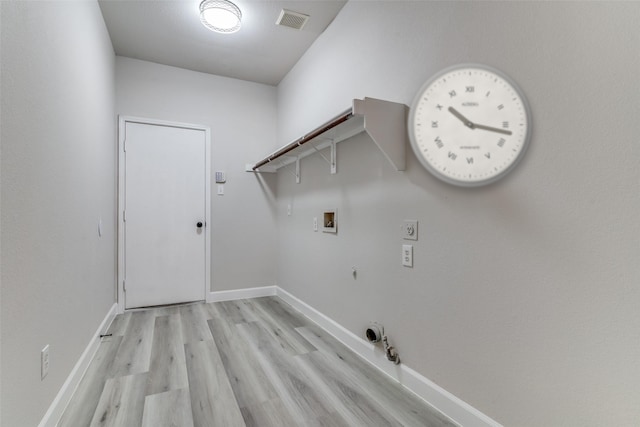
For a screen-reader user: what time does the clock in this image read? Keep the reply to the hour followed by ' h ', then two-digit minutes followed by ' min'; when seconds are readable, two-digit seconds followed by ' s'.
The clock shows 10 h 17 min
